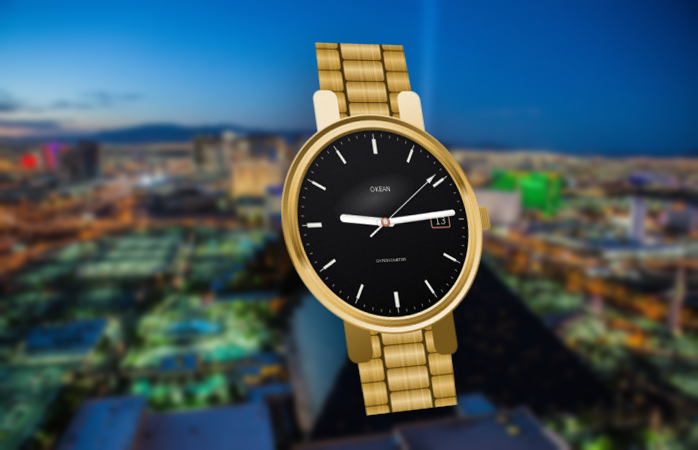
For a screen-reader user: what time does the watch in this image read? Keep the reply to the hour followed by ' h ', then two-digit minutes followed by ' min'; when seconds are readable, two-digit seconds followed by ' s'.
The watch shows 9 h 14 min 09 s
